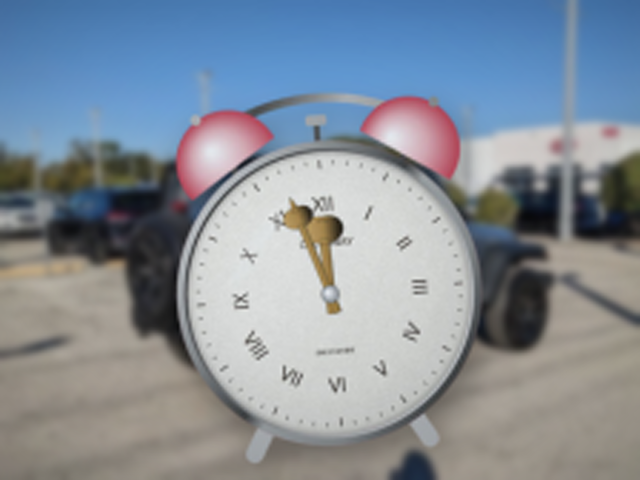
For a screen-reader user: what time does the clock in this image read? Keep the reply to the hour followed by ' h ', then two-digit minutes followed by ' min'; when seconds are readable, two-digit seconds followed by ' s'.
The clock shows 11 h 57 min
